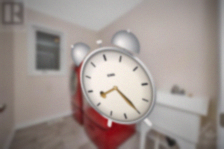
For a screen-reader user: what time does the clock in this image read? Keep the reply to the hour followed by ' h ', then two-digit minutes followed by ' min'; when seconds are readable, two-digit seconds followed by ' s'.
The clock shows 8 h 25 min
